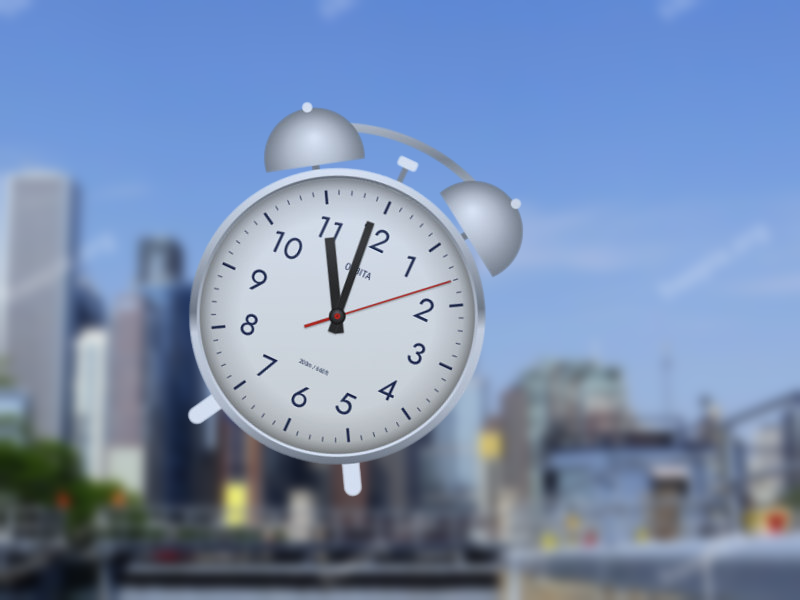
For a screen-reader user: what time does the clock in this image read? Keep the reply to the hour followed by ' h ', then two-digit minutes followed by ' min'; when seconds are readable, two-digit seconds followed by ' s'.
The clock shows 10 h 59 min 08 s
